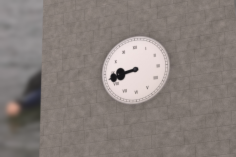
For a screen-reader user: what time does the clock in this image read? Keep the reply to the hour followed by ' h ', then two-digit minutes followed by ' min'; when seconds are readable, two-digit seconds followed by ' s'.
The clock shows 8 h 43 min
